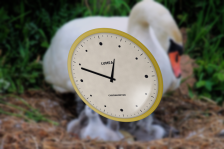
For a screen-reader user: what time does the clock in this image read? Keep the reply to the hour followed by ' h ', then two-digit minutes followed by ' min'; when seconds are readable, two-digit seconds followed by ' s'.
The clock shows 12 h 49 min
